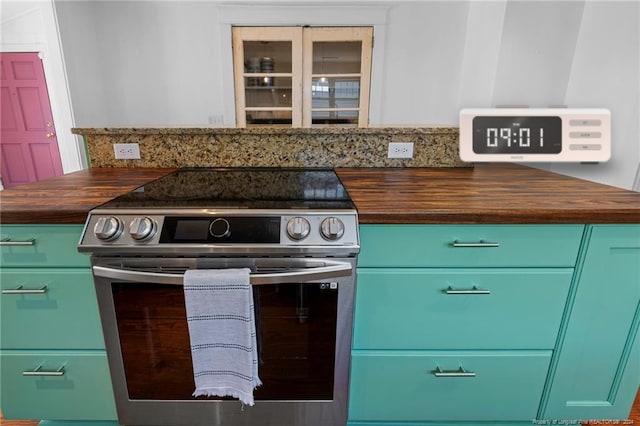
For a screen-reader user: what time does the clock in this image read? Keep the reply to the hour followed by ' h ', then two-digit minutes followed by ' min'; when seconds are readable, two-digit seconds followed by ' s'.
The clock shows 9 h 01 min
